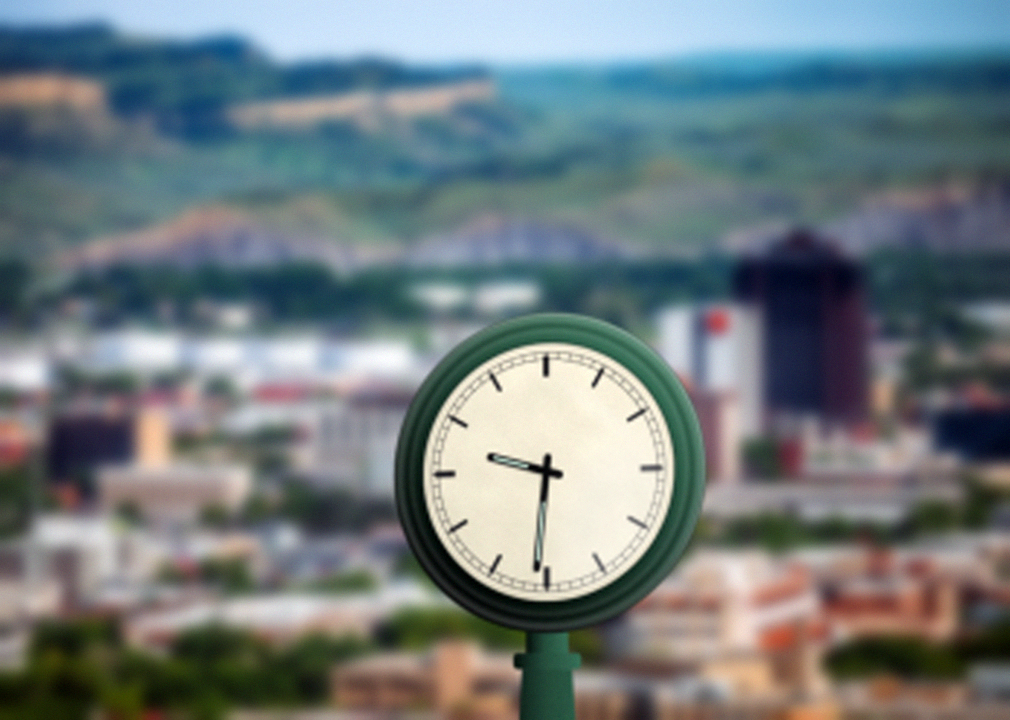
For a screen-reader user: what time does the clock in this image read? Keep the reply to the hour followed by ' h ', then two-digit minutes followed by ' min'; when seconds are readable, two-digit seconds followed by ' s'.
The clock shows 9 h 31 min
